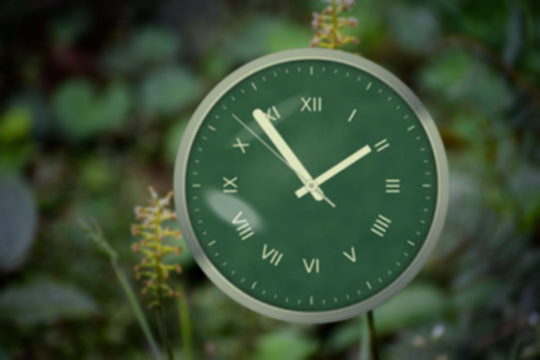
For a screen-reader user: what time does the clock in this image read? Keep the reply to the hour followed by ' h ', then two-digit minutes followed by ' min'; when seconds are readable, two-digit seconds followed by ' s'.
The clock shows 1 h 53 min 52 s
